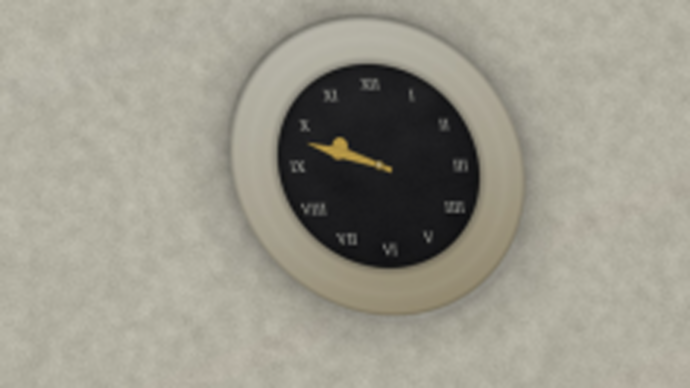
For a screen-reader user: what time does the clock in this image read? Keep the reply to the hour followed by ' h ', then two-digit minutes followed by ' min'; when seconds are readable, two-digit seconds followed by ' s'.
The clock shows 9 h 48 min
